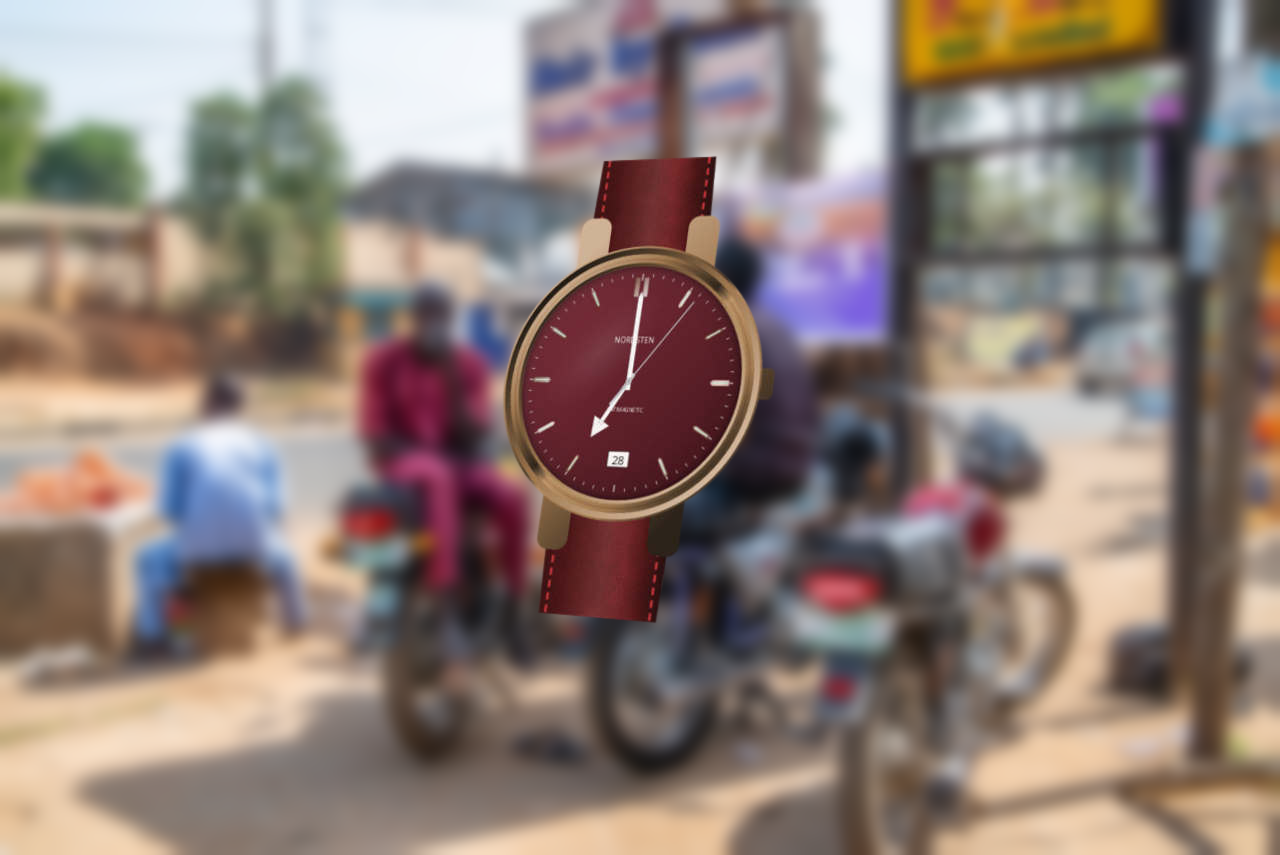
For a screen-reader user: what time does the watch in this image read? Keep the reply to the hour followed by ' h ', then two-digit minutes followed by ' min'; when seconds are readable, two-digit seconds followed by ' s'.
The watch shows 7 h 00 min 06 s
